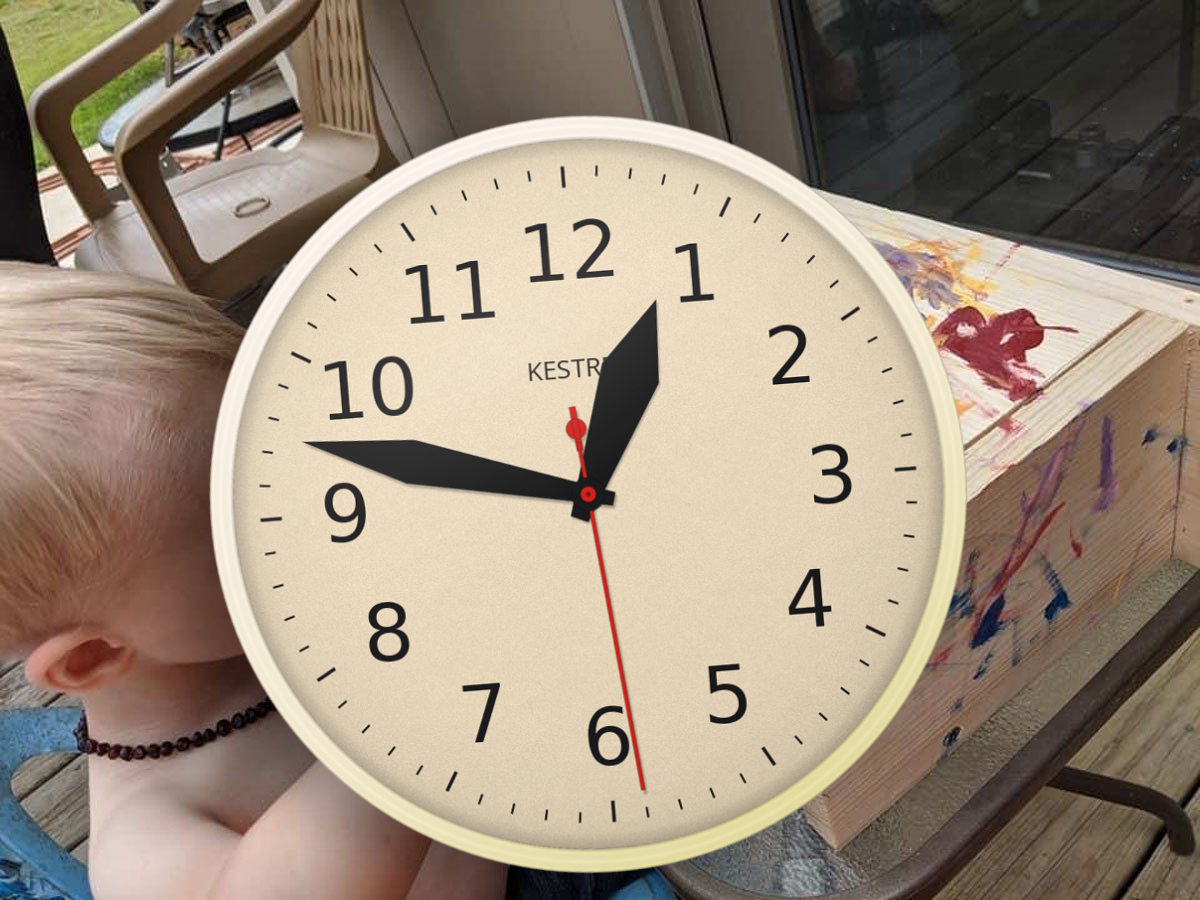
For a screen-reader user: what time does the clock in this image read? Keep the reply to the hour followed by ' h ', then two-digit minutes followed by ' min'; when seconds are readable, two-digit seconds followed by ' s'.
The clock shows 12 h 47 min 29 s
